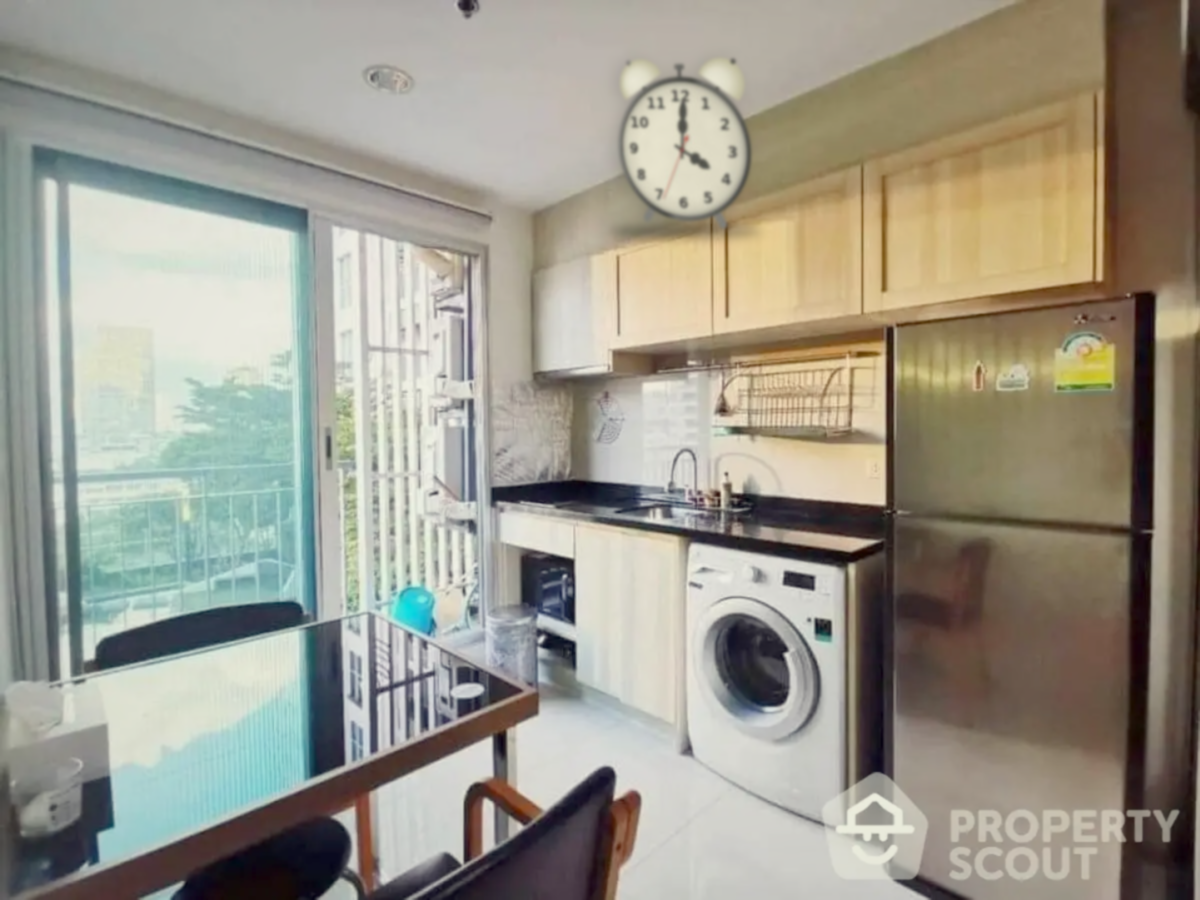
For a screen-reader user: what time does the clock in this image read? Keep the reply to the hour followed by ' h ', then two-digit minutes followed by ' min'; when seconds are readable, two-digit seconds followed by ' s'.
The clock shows 4 h 00 min 34 s
